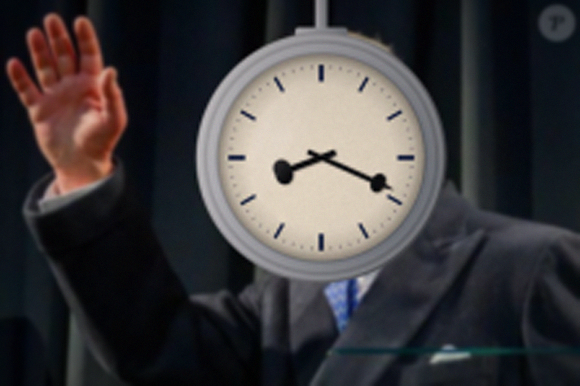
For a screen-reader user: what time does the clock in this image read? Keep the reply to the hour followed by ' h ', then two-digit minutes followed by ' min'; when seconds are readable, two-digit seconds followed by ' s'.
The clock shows 8 h 19 min
